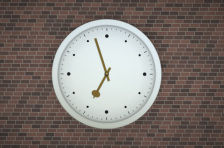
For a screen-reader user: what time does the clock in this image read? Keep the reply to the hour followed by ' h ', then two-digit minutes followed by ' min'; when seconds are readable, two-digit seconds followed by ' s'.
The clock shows 6 h 57 min
